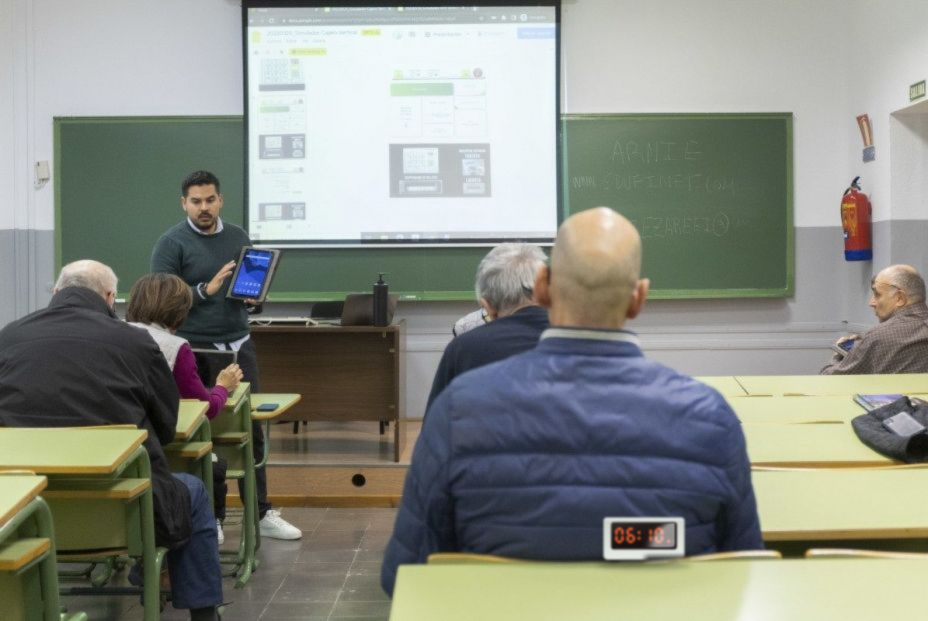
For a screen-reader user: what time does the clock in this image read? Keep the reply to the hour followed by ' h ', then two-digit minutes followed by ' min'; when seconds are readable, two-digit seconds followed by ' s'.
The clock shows 6 h 10 min
